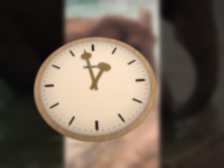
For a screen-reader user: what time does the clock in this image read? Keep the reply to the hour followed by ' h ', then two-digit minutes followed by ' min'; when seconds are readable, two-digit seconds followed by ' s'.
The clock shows 12 h 58 min
